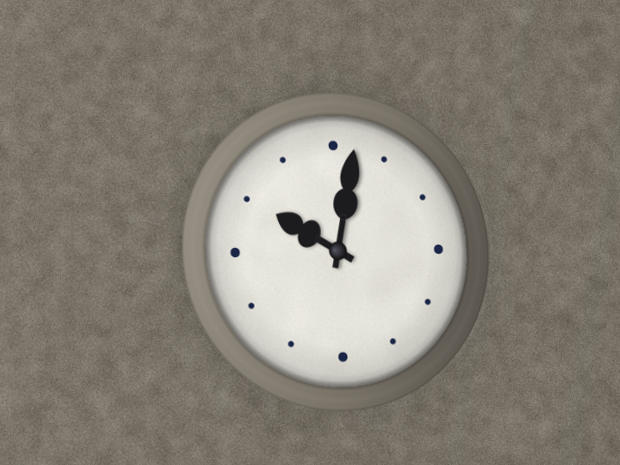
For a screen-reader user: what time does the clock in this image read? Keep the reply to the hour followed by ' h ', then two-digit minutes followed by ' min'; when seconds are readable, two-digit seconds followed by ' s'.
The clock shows 10 h 02 min
